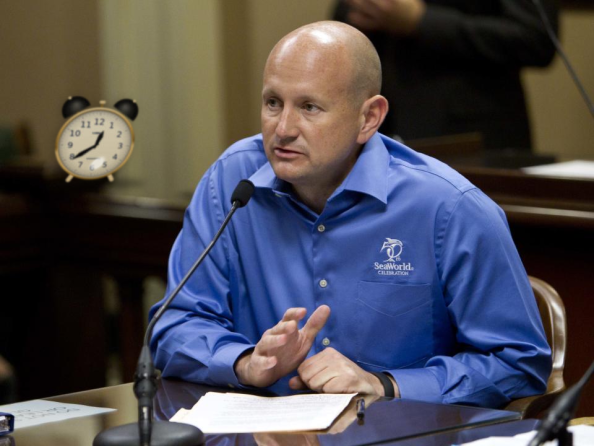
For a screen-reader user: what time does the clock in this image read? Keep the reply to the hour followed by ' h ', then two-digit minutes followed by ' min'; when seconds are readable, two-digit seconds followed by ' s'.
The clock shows 12 h 39 min
